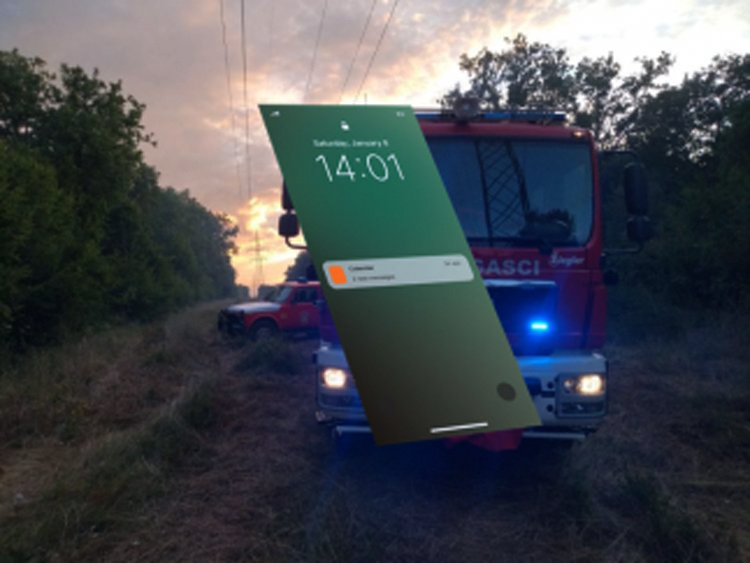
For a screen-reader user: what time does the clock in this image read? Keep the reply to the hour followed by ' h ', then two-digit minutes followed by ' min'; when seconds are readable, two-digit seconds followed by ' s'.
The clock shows 14 h 01 min
